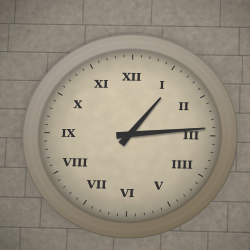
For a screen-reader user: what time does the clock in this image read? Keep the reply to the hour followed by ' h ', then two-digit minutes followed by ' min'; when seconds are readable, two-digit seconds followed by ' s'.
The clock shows 1 h 14 min
